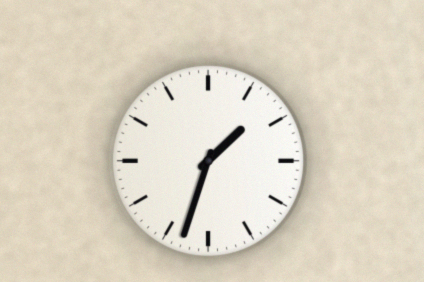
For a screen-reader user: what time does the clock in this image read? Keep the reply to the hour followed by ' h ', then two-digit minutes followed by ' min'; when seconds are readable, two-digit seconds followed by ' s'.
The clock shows 1 h 33 min
